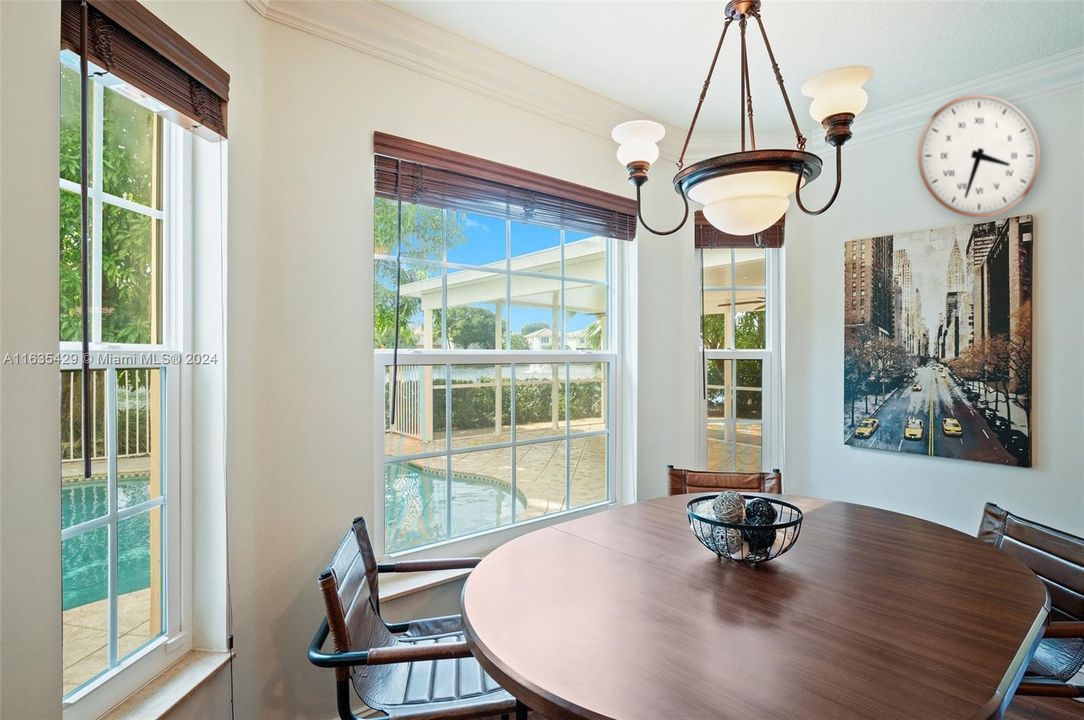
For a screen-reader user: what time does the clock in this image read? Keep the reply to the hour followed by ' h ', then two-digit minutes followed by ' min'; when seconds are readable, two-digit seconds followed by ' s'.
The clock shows 3 h 33 min
